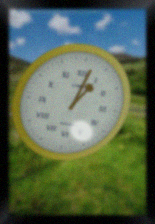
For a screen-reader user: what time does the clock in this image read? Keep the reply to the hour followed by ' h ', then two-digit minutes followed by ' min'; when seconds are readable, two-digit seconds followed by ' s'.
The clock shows 1 h 02 min
